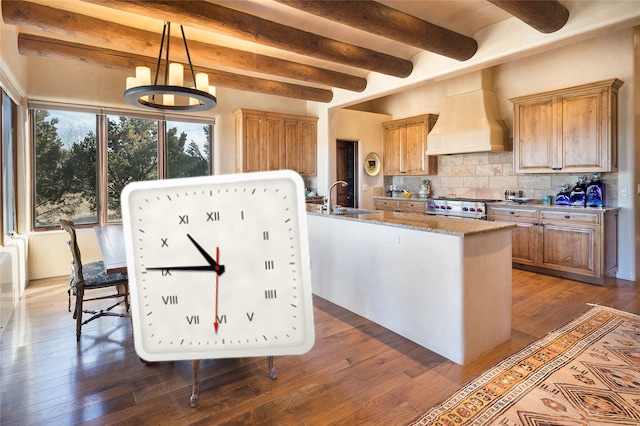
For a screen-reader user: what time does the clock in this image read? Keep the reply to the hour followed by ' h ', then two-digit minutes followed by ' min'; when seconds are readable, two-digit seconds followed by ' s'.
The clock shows 10 h 45 min 31 s
